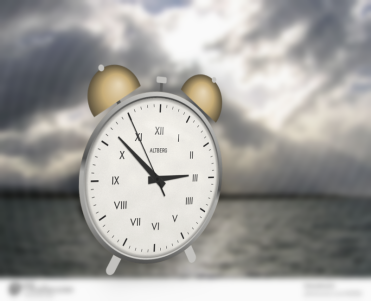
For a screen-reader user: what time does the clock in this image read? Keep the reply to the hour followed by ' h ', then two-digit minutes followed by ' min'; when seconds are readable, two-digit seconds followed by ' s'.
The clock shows 2 h 51 min 55 s
